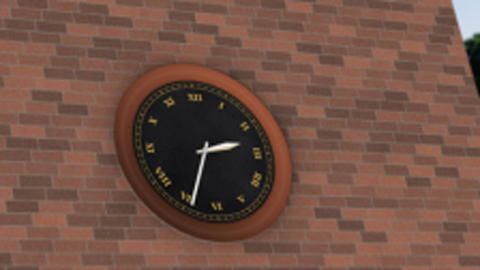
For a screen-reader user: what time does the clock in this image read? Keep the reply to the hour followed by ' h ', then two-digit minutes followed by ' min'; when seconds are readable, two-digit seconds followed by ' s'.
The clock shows 2 h 34 min
